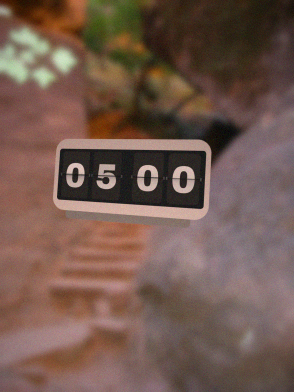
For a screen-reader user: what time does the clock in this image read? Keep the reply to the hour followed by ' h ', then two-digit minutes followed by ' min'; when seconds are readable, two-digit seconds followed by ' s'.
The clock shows 5 h 00 min
